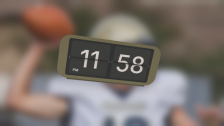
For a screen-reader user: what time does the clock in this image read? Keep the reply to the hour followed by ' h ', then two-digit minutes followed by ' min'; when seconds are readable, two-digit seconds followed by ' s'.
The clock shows 11 h 58 min
